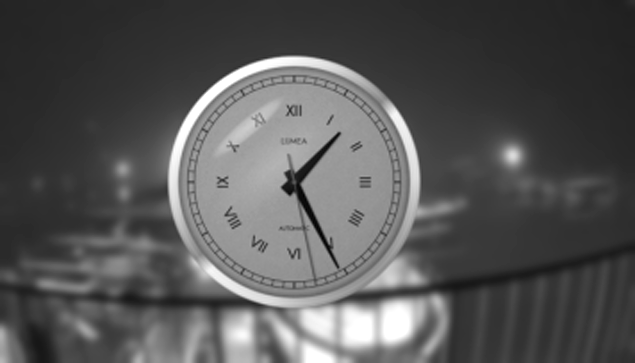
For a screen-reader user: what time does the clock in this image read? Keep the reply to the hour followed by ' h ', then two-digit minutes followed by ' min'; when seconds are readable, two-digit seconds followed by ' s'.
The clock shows 1 h 25 min 28 s
